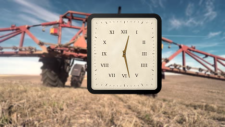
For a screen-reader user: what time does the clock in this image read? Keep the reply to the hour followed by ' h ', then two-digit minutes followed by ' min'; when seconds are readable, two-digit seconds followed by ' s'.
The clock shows 12 h 28 min
